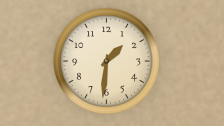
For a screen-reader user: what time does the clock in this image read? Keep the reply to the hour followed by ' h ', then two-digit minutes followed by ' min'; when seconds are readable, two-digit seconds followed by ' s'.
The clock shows 1 h 31 min
